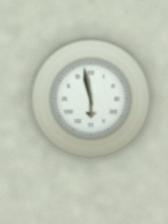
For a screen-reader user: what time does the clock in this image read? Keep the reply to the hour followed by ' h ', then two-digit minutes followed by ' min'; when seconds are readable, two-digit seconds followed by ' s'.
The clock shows 5 h 58 min
